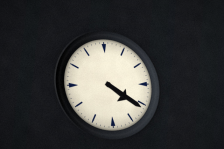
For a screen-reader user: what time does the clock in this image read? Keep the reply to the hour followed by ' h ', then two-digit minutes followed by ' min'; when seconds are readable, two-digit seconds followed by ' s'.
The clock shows 4 h 21 min
